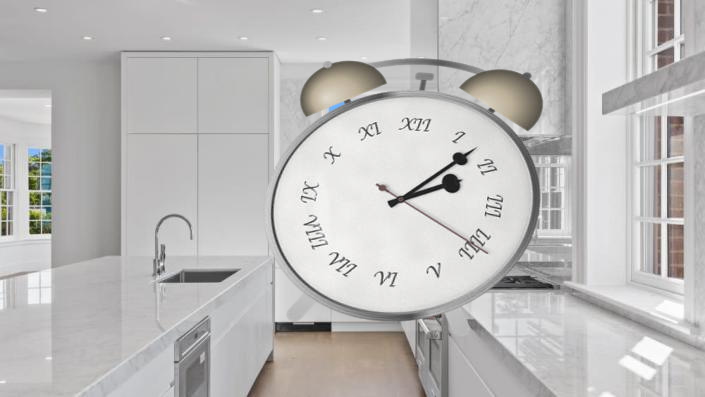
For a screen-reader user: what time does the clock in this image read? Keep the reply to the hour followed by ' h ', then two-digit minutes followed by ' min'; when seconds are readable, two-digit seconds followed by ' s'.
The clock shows 2 h 07 min 20 s
